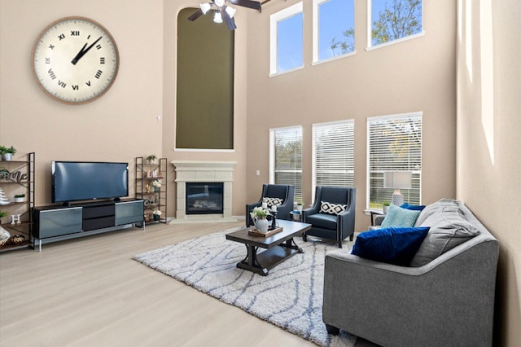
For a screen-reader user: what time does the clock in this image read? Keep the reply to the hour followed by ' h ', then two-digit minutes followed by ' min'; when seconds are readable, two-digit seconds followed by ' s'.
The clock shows 1 h 08 min
